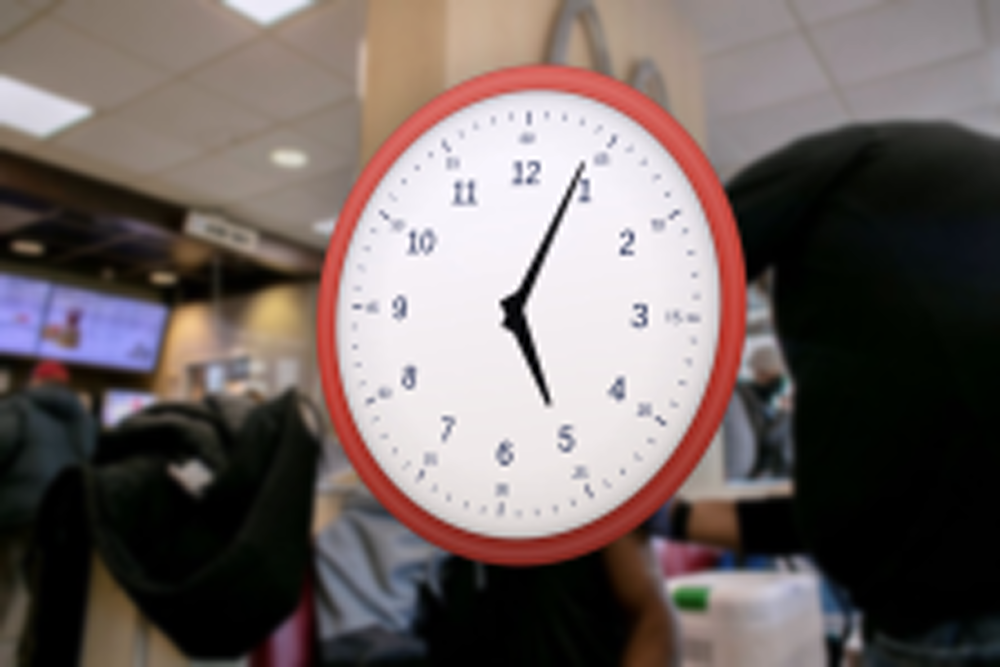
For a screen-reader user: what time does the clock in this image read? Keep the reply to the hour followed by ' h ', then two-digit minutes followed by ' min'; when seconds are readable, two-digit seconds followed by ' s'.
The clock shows 5 h 04 min
